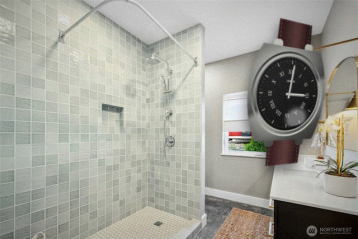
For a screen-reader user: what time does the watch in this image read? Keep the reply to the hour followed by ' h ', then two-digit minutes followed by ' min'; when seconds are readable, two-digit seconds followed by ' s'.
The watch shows 3 h 01 min
